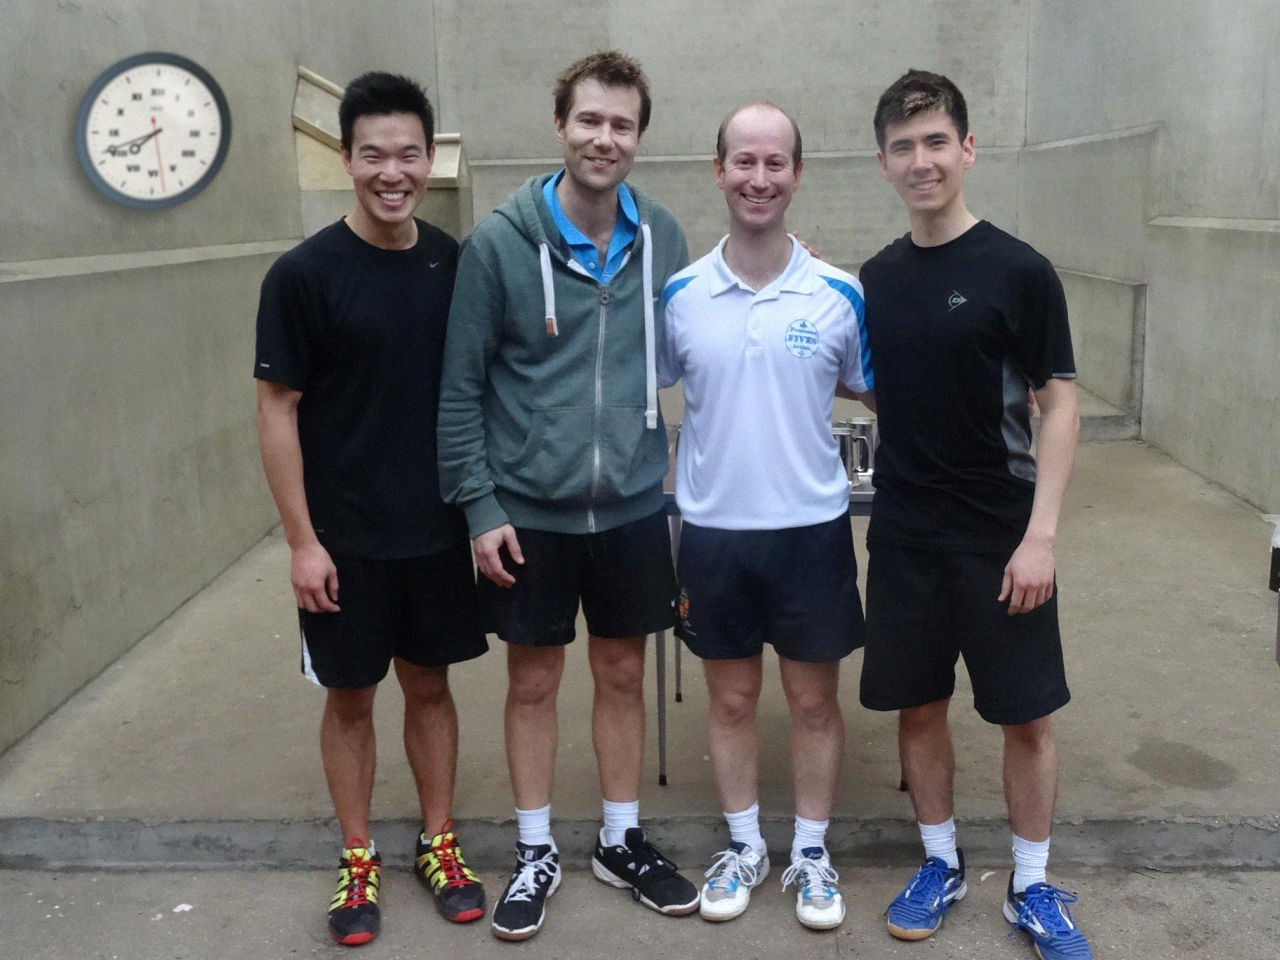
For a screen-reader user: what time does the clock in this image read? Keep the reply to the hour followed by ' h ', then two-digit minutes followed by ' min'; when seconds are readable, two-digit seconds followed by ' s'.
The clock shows 7 h 41 min 28 s
